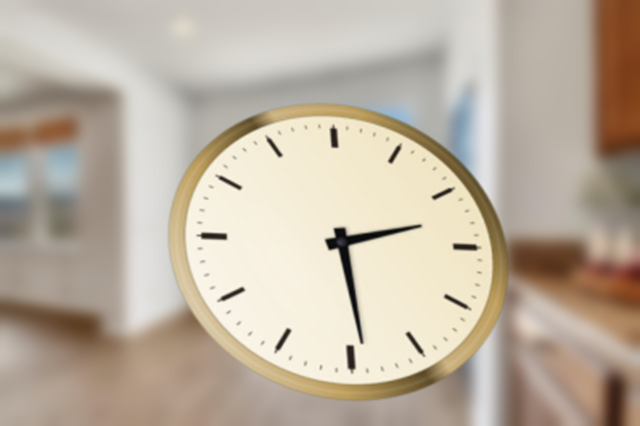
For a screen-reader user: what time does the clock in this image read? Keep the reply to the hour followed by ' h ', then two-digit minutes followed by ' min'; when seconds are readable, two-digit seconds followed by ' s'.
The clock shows 2 h 29 min
